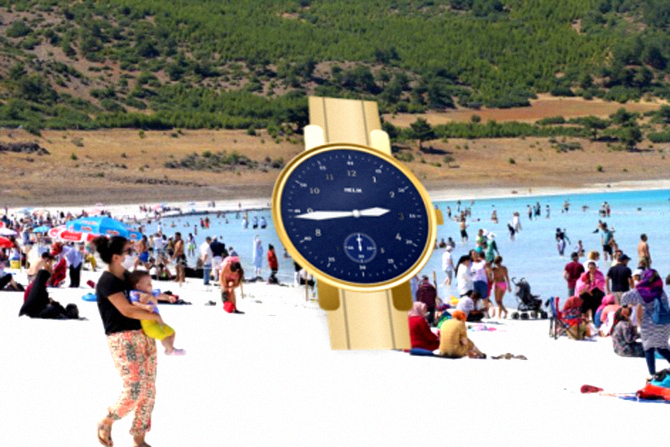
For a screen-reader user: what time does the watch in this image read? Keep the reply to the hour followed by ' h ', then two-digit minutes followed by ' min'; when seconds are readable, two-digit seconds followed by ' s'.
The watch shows 2 h 44 min
